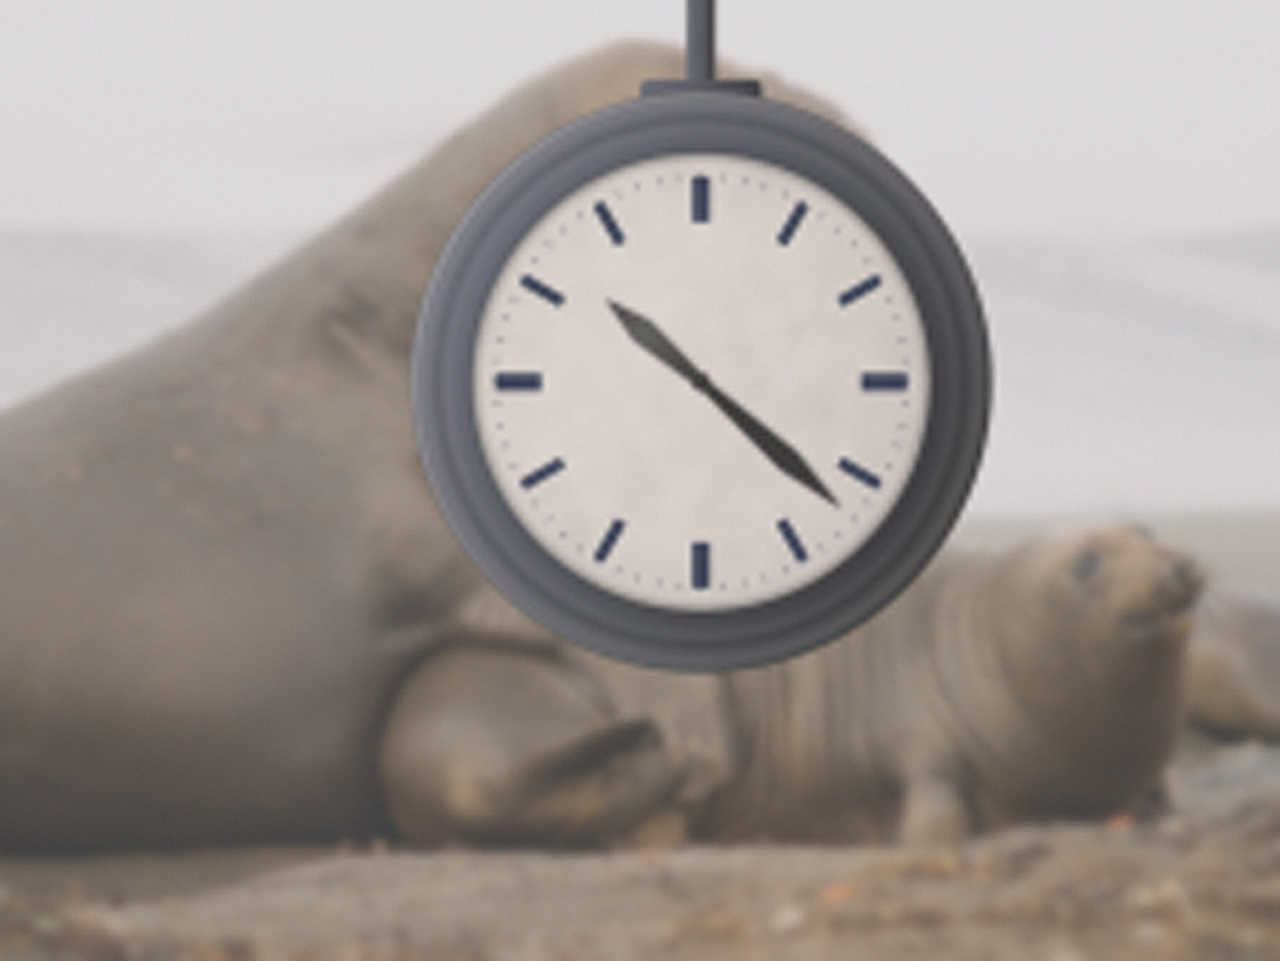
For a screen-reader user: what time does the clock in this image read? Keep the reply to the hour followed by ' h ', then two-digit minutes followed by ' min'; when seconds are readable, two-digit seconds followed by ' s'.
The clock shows 10 h 22 min
